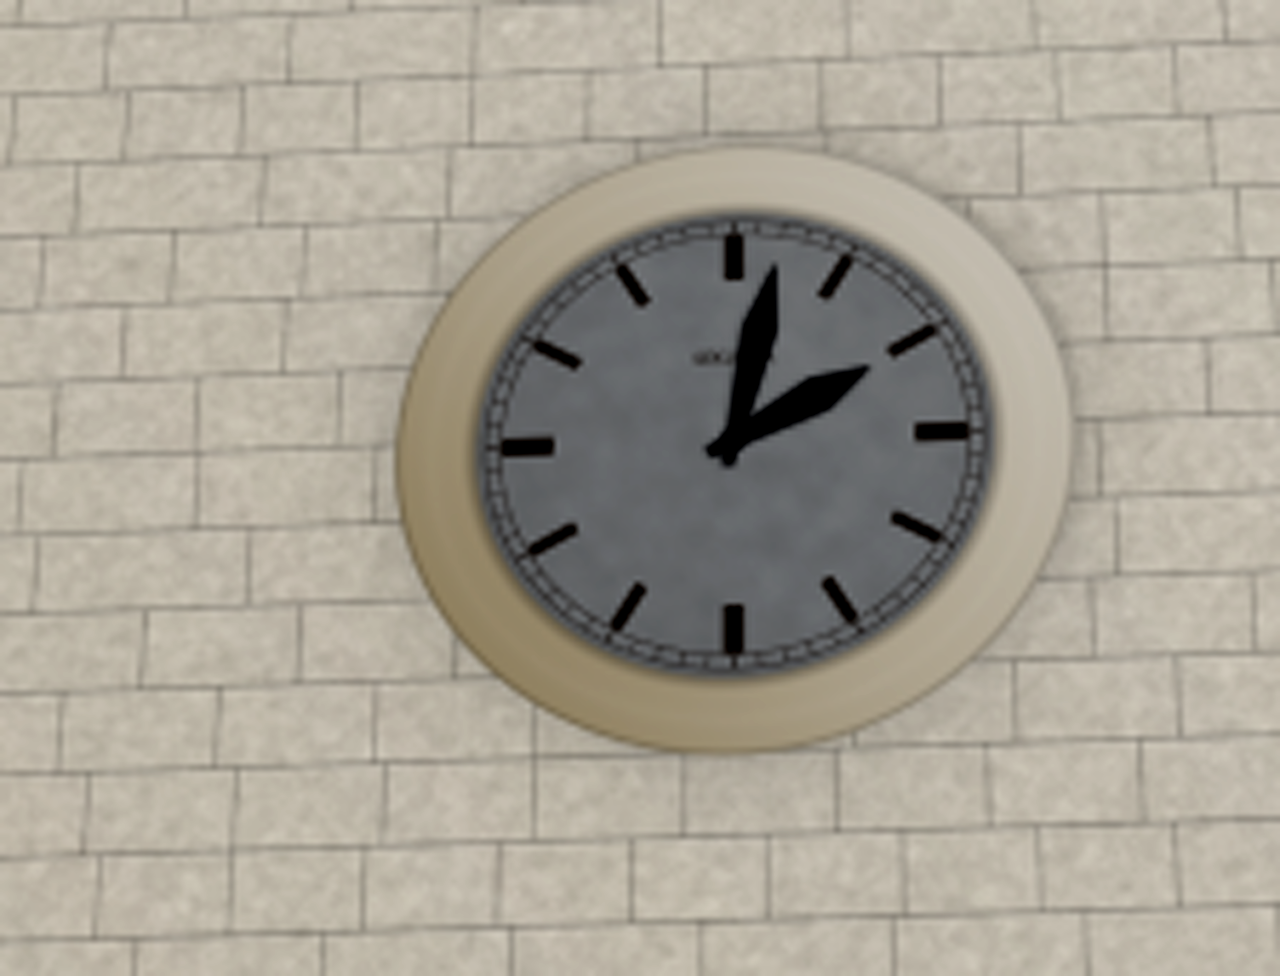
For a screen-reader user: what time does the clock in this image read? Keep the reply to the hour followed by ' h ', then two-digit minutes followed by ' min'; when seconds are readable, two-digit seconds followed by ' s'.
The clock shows 2 h 02 min
